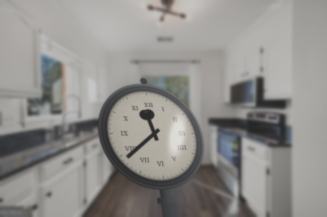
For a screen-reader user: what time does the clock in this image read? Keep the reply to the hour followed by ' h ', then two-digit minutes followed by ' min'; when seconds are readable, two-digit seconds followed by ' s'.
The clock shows 11 h 39 min
